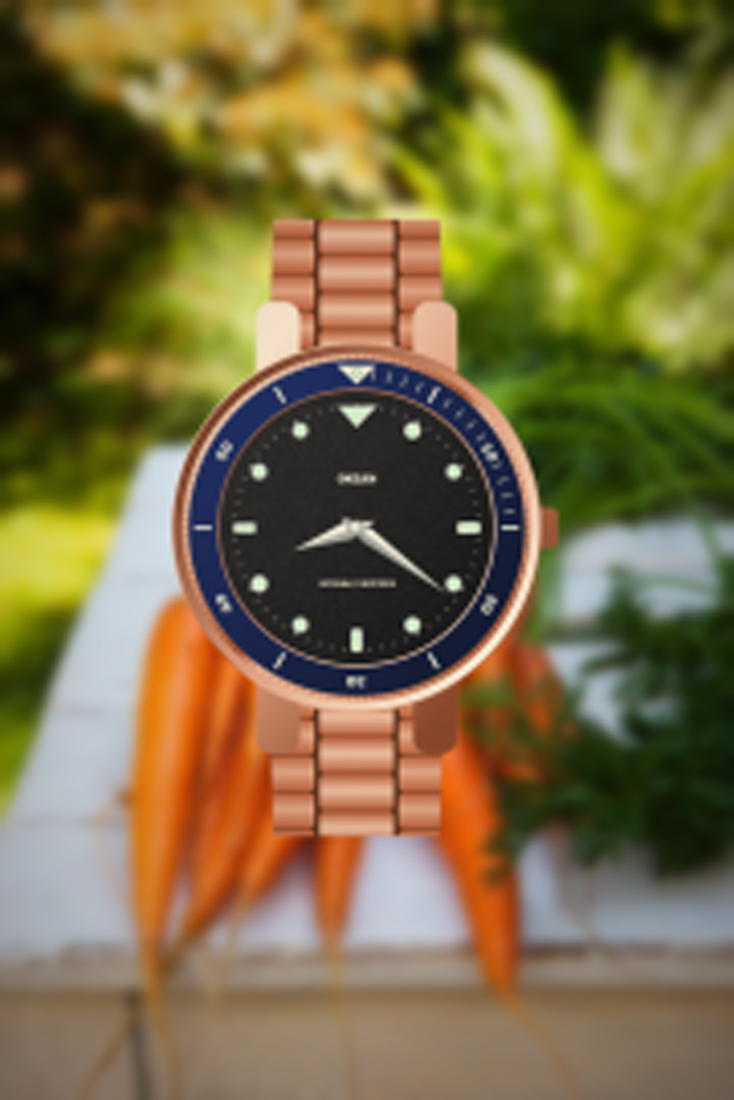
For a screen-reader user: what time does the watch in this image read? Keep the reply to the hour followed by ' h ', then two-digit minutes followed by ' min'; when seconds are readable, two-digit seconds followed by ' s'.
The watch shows 8 h 21 min
